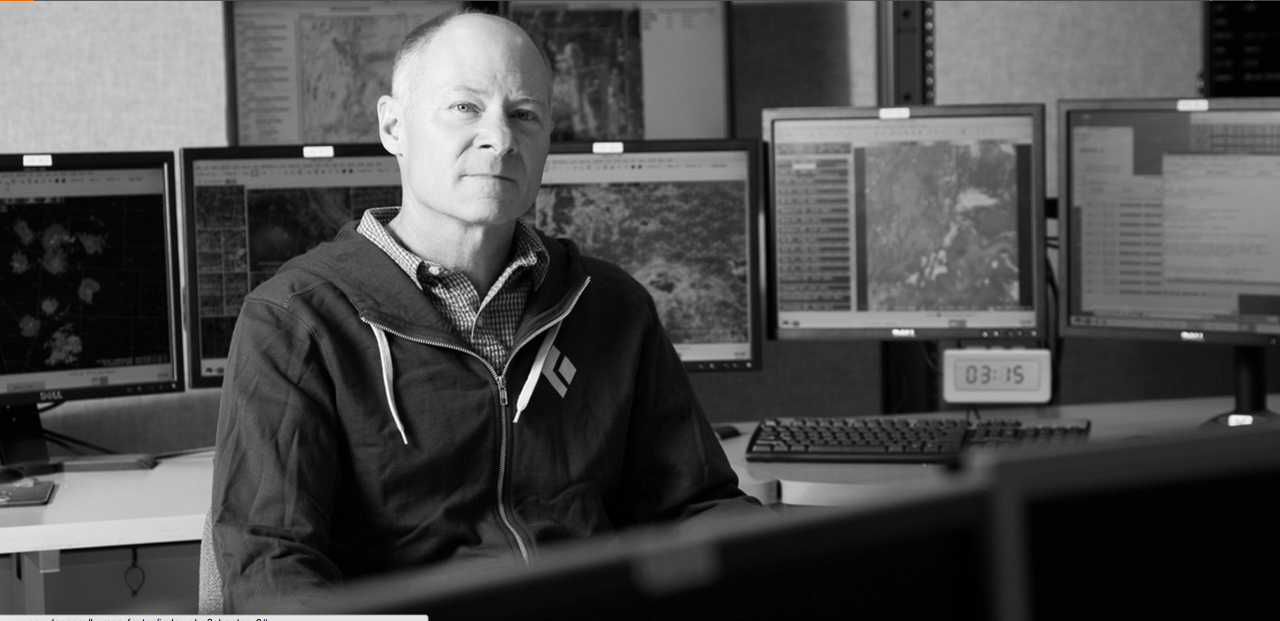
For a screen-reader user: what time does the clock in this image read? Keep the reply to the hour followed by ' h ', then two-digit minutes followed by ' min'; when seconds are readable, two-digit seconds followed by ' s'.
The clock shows 3 h 15 min
